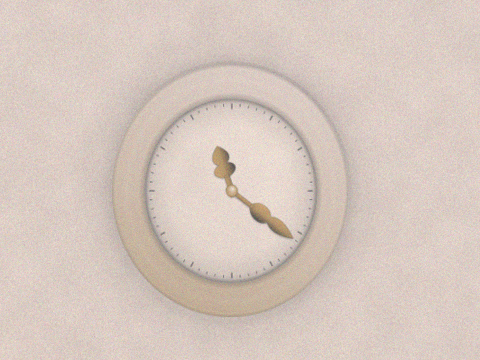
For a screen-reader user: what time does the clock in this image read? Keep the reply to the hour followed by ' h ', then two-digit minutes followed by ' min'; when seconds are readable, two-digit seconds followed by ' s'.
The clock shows 11 h 21 min
